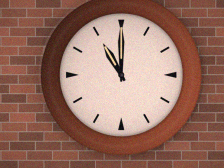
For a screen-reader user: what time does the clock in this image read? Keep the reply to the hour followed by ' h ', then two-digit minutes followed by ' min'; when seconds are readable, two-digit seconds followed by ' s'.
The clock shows 11 h 00 min
